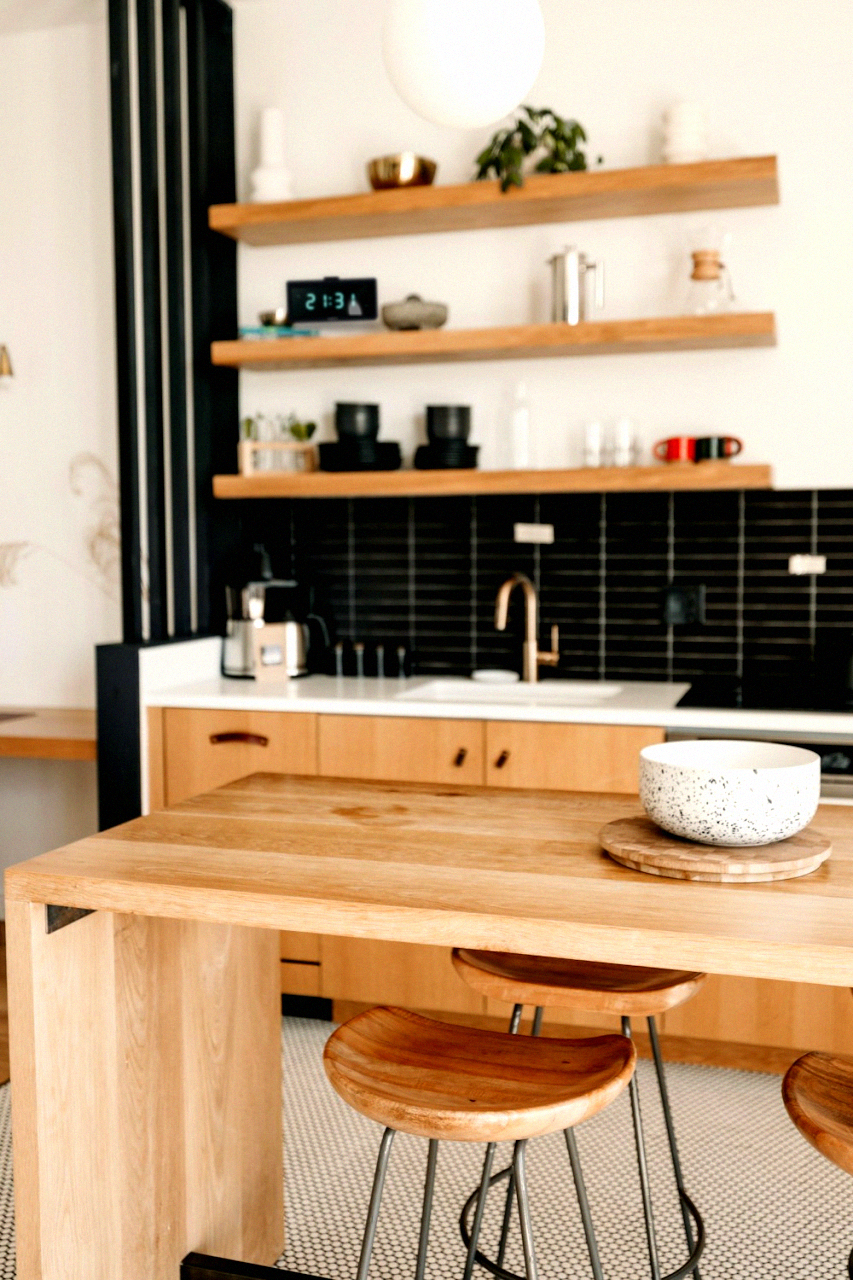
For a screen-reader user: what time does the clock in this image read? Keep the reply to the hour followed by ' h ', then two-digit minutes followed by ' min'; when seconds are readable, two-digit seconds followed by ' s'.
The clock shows 21 h 31 min
